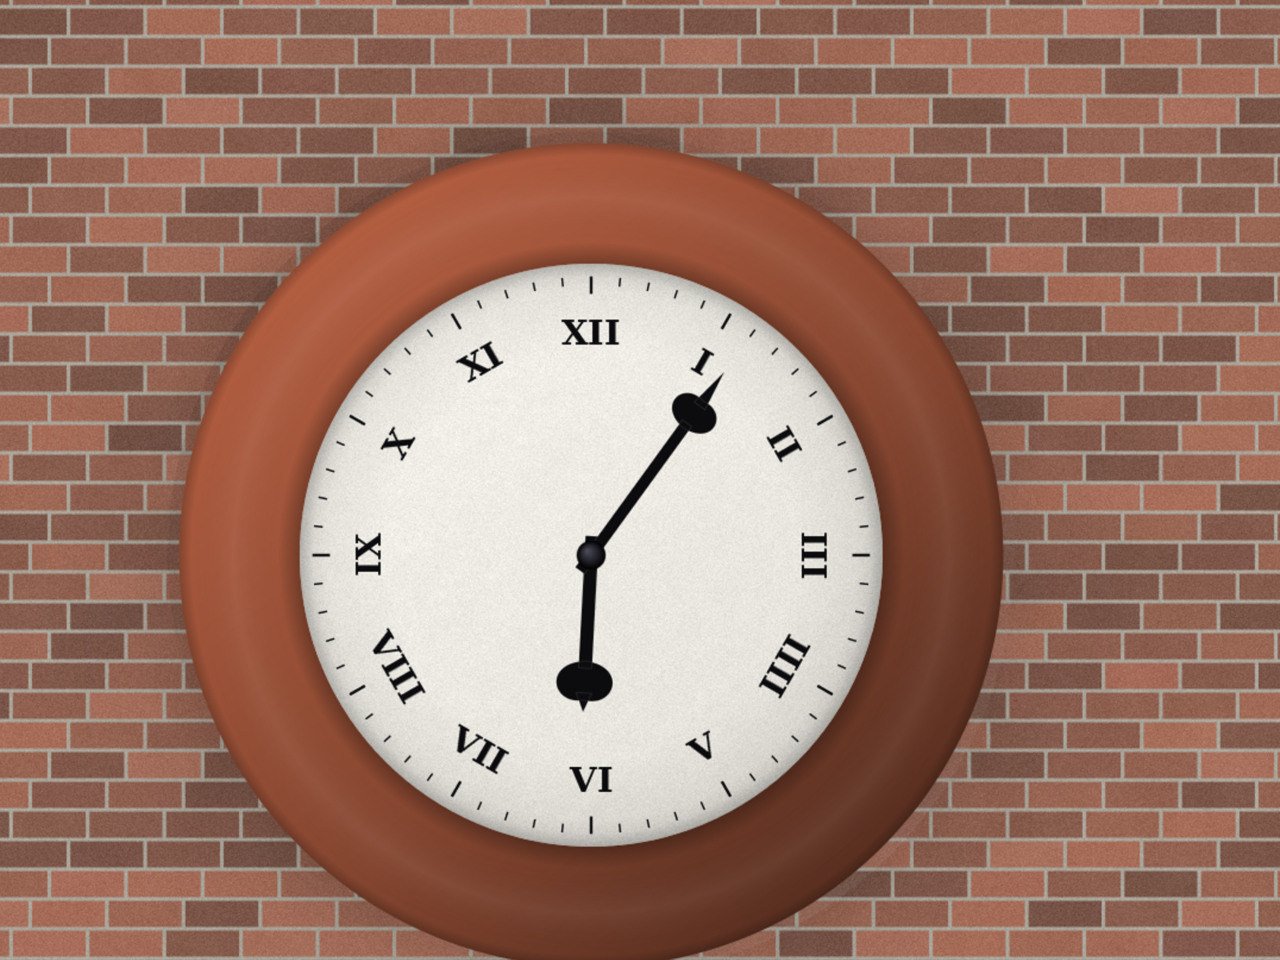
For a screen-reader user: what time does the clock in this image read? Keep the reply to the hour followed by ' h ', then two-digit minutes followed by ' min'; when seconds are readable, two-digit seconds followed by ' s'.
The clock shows 6 h 06 min
